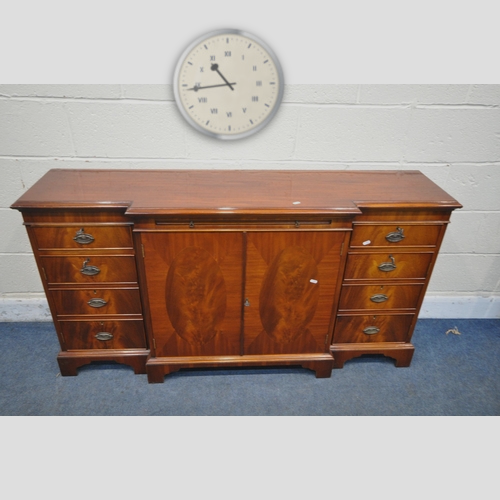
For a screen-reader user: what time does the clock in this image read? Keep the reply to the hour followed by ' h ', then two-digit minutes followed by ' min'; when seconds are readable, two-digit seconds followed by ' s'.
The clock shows 10 h 44 min
